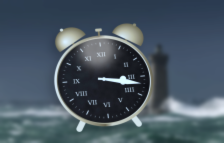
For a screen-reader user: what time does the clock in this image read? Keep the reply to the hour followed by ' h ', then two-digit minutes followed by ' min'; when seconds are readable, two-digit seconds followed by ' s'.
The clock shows 3 h 17 min
